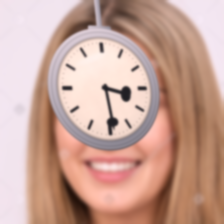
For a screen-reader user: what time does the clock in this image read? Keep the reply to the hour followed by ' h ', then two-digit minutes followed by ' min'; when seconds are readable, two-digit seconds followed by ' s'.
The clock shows 3 h 29 min
